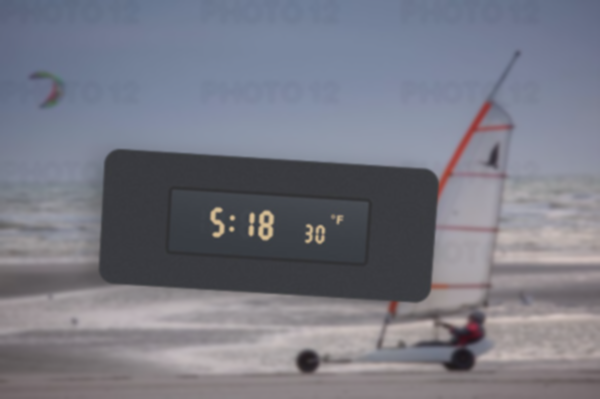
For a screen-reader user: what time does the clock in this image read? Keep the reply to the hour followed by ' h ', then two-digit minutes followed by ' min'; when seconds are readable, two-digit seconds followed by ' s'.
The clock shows 5 h 18 min
